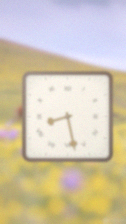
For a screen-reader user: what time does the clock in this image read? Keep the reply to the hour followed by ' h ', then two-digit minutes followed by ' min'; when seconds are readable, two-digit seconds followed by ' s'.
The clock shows 8 h 28 min
